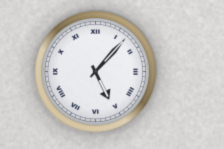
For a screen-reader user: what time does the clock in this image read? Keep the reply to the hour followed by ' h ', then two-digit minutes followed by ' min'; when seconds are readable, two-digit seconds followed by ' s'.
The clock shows 5 h 07 min
